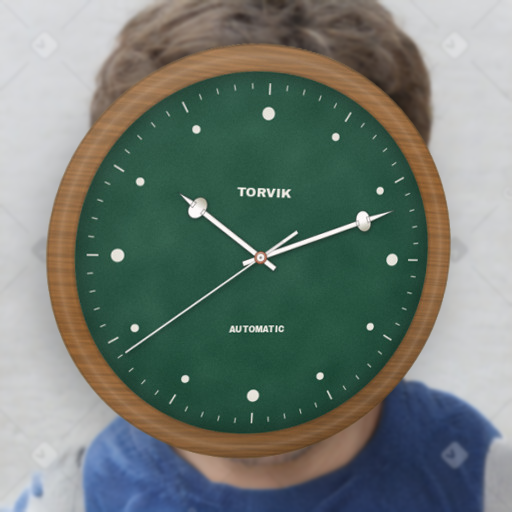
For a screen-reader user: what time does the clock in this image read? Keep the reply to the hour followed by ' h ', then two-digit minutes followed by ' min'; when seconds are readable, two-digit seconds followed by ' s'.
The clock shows 10 h 11 min 39 s
